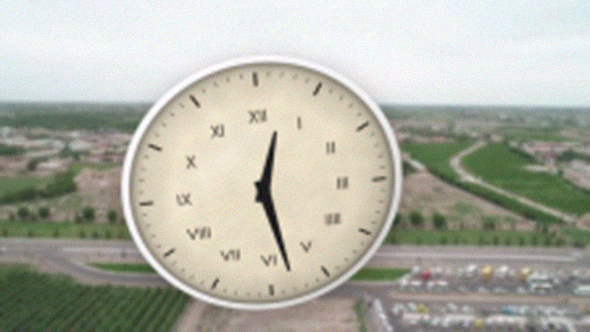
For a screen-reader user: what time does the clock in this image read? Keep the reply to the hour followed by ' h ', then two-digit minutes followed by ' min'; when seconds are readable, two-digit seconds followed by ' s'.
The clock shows 12 h 28 min
